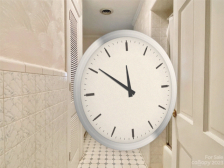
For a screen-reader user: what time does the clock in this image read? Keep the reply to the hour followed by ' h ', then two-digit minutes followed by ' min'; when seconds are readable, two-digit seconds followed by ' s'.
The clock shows 11 h 51 min
